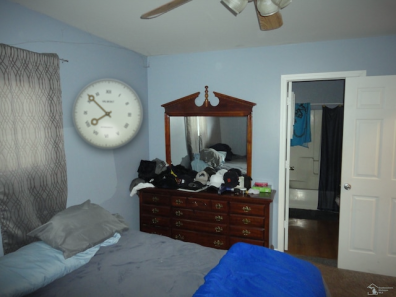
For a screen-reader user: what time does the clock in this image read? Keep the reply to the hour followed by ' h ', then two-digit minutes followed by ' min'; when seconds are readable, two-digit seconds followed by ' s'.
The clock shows 7 h 52 min
